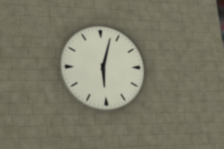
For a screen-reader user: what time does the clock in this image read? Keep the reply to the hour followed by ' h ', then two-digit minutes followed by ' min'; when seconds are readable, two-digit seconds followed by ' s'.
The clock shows 6 h 03 min
